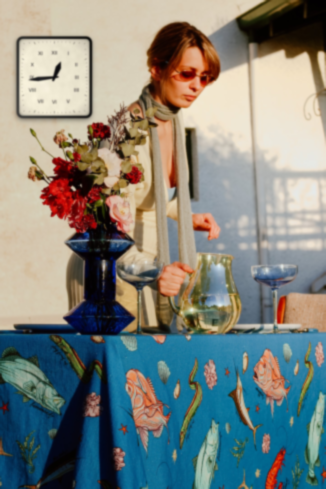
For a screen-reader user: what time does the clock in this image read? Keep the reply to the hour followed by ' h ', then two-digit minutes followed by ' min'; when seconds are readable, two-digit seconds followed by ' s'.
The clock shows 12 h 44 min
